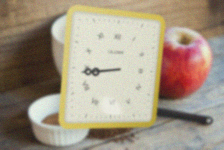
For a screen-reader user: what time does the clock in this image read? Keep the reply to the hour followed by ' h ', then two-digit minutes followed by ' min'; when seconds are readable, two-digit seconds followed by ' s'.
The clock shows 8 h 44 min
